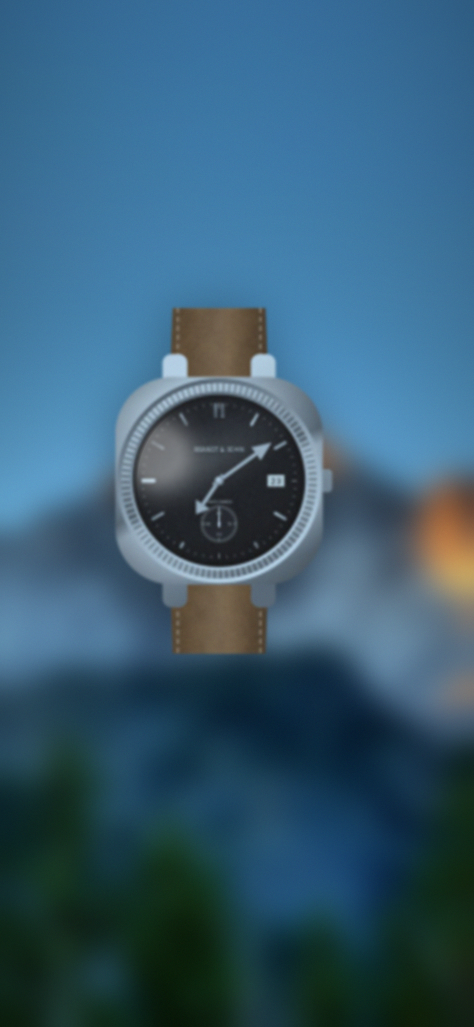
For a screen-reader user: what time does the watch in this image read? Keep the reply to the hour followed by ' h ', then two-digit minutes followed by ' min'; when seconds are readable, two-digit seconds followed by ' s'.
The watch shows 7 h 09 min
